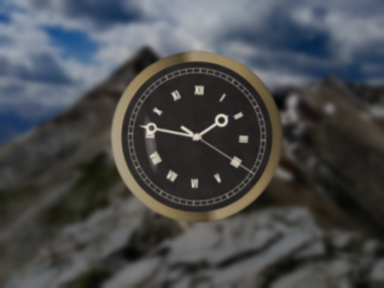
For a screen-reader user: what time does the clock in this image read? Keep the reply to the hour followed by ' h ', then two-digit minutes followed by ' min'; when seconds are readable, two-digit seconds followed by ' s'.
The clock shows 1 h 46 min 20 s
